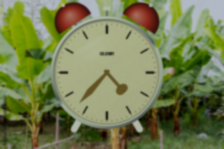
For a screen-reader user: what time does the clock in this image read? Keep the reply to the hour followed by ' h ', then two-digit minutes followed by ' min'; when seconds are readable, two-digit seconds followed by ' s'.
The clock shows 4 h 37 min
